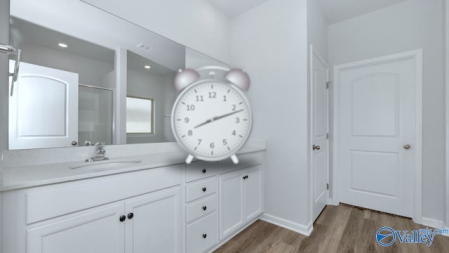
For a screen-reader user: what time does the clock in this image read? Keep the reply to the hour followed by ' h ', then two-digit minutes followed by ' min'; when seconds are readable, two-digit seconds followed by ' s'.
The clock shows 8 h 12 min
